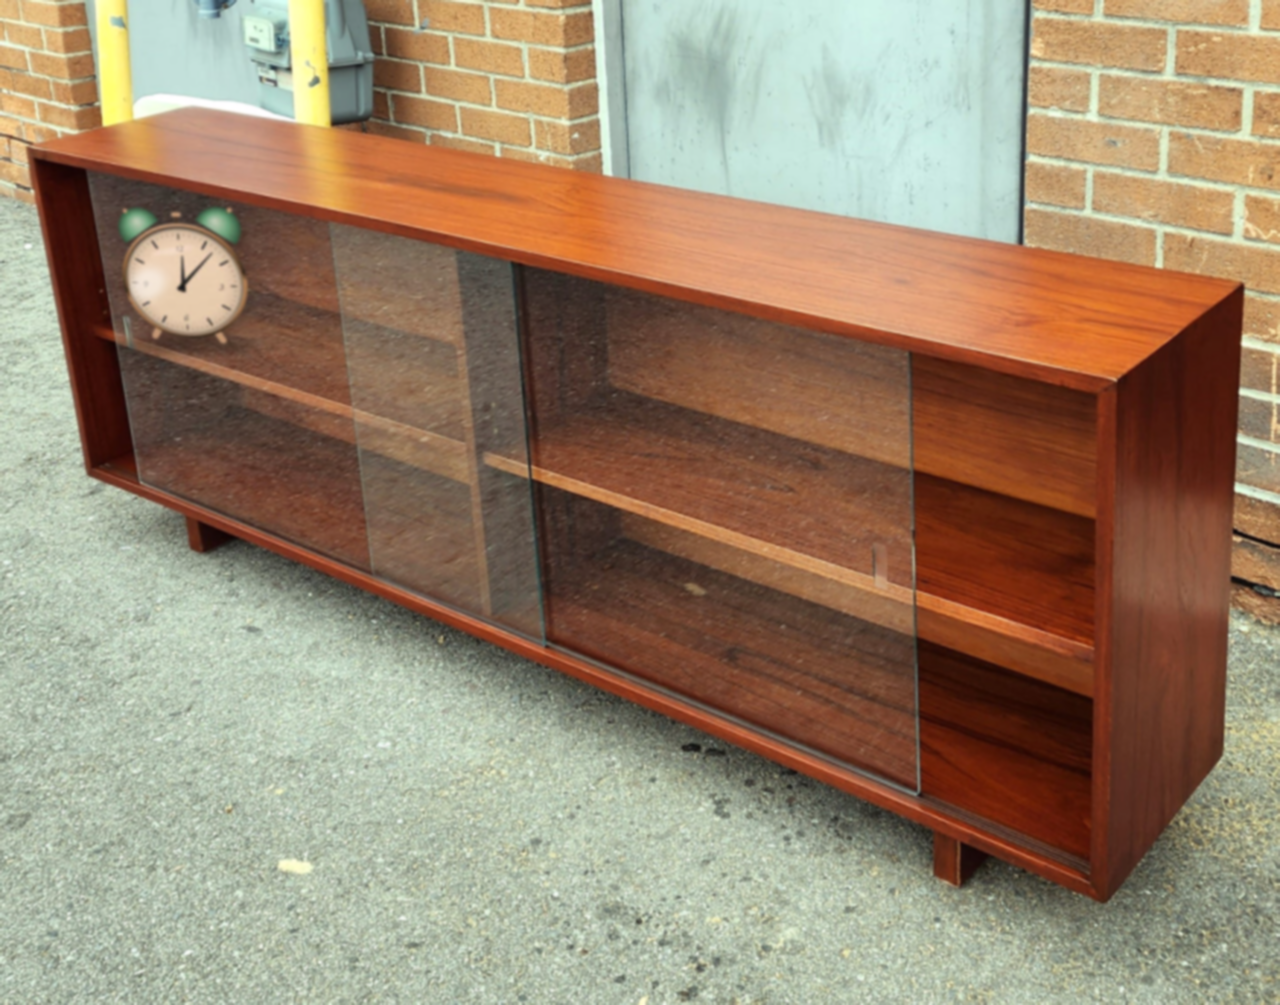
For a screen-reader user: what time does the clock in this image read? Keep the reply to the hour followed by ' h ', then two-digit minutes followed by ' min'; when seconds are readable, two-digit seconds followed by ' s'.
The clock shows 12 h 07 min
